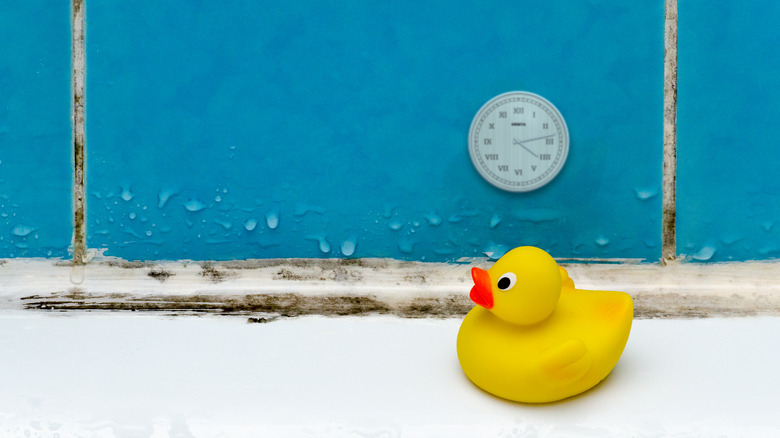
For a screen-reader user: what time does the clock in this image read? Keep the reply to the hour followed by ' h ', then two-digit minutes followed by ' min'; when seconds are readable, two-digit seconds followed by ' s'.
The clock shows 4 h 13 min
